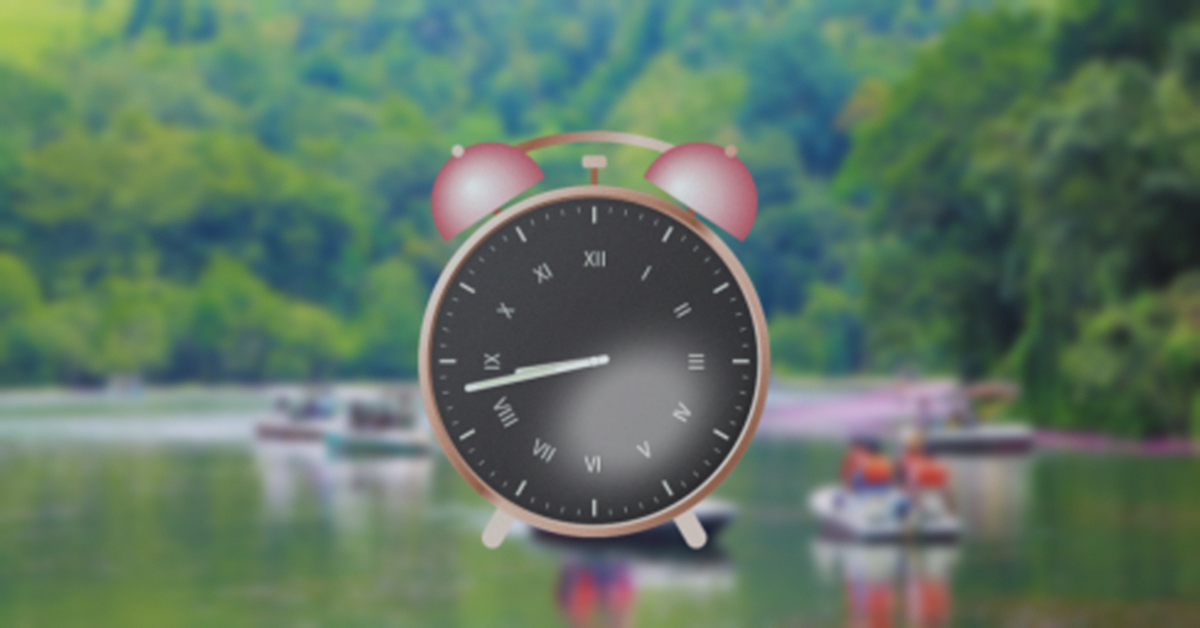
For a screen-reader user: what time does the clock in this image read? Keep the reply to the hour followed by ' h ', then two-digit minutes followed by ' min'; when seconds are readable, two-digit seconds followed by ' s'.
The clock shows 8 h 43 min
